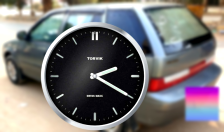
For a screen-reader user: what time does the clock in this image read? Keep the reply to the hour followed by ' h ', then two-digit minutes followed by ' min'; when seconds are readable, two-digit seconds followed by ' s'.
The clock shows 2 h 20 min
